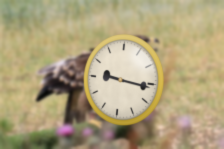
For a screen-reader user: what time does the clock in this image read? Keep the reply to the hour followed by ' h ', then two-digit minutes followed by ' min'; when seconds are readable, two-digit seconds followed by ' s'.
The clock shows 9 h 16 min
